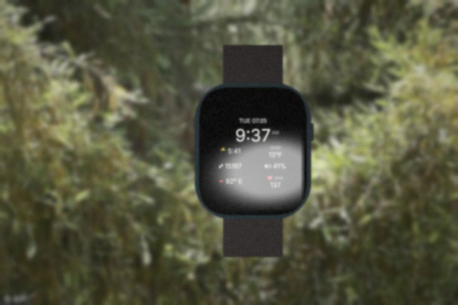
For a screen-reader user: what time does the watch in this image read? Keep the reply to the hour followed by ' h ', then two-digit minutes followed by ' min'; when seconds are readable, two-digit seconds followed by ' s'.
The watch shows 9 h 37 min
